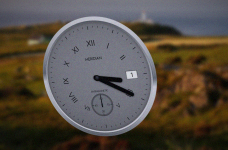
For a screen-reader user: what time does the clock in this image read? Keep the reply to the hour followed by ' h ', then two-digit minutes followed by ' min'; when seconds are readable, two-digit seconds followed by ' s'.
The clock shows 3 h 20 min
